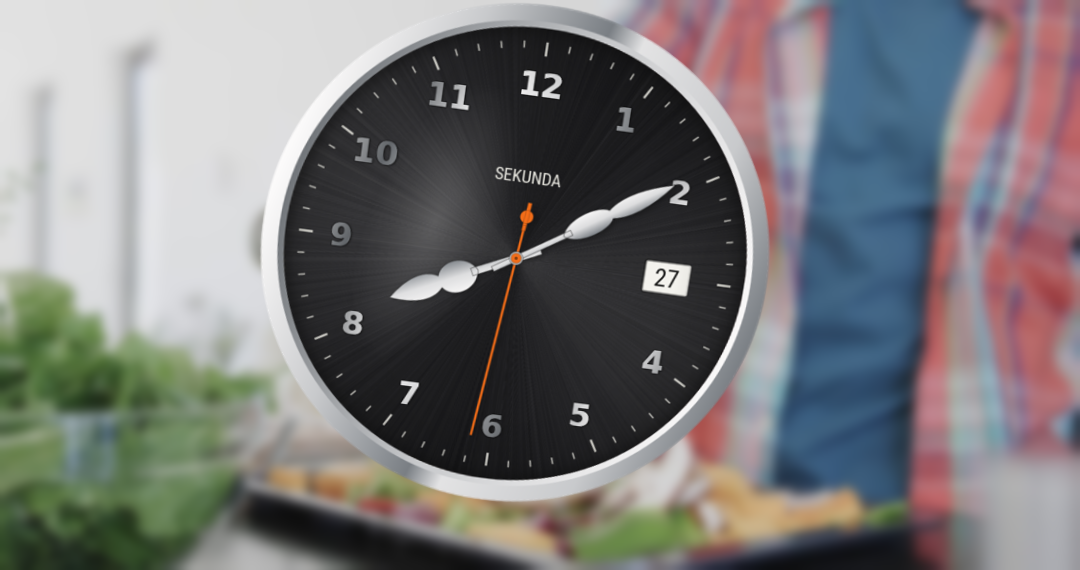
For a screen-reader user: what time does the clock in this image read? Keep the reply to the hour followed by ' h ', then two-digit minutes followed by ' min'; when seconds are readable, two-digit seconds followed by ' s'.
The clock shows 8 h 09 min 31 s
